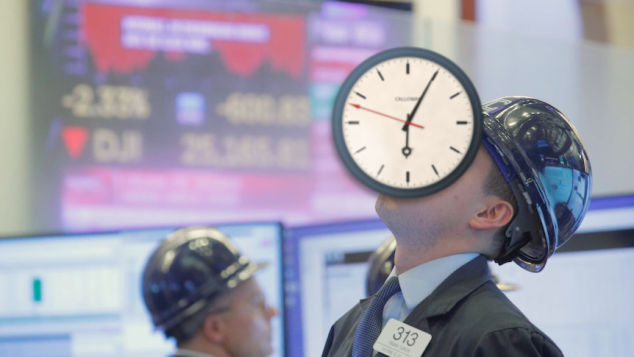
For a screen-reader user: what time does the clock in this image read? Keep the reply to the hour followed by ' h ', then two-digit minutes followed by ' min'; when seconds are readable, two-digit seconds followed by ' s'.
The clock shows 6 h 04 min 48 s
